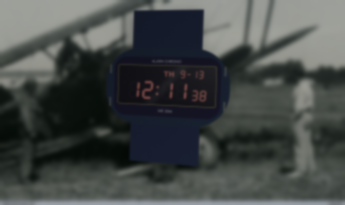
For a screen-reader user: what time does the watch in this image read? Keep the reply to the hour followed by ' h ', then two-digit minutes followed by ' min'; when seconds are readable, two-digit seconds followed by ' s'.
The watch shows 12 h 11 min
